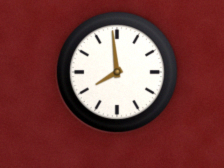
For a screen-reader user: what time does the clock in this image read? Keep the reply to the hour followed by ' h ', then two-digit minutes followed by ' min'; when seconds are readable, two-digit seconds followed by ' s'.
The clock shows 7 h 59 min
